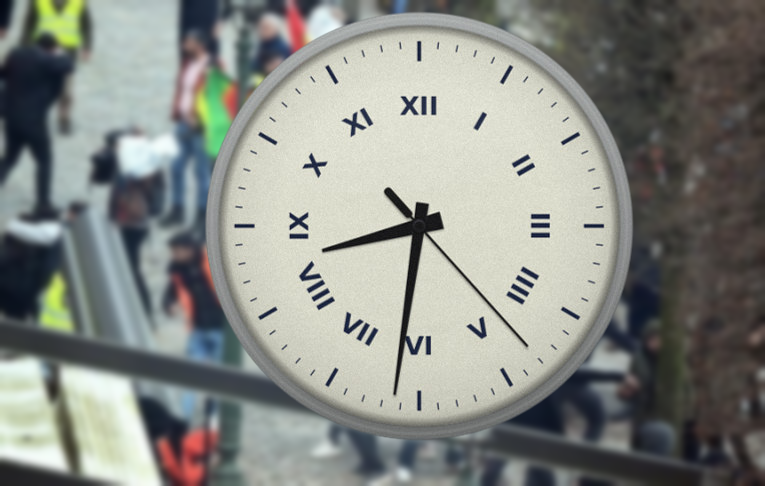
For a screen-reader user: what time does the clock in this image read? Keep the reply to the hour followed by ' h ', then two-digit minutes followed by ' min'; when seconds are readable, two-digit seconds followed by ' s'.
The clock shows 8 h 31 min 23 s
